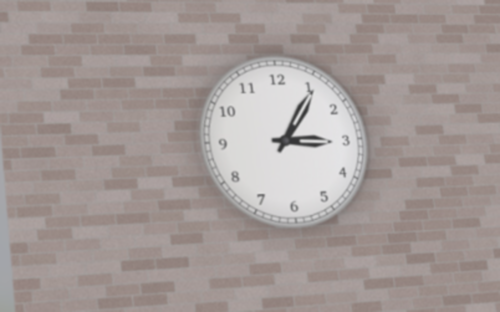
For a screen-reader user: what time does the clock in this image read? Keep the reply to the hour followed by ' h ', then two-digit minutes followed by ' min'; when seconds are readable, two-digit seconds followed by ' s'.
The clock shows 3 h 06 min
